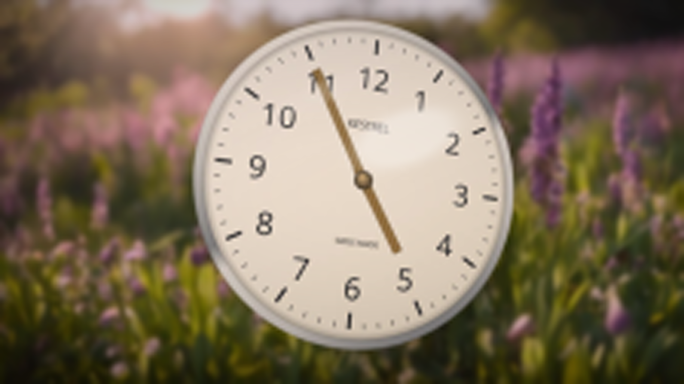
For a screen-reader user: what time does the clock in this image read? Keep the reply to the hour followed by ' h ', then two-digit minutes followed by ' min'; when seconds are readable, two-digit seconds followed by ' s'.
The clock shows 4 h 55 min
